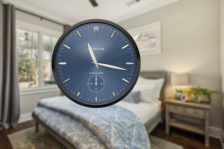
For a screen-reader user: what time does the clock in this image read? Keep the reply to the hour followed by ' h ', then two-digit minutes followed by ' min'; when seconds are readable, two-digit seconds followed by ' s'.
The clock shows 11 h 17 min
